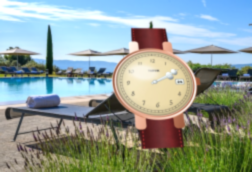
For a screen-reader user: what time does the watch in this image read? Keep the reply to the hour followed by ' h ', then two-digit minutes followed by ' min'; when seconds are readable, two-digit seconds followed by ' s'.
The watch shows 2 h 10 min
